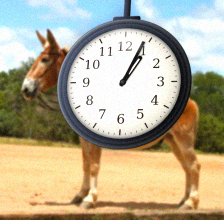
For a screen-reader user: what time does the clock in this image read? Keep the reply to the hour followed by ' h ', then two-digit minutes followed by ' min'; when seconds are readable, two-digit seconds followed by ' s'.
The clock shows 1 h 04 min
